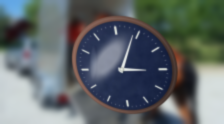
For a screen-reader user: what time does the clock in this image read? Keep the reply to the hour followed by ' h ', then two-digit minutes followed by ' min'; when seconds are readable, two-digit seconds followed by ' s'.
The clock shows 3 h 04 min
